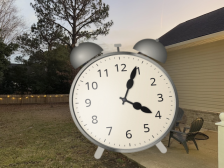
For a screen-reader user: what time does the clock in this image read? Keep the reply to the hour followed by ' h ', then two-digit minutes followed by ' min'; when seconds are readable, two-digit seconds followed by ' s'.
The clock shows 4 h 04 min
